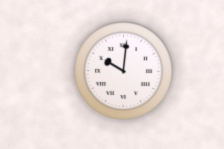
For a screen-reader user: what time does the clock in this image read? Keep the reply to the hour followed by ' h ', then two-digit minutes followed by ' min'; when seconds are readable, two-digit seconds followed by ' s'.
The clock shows 10 h 01 min
